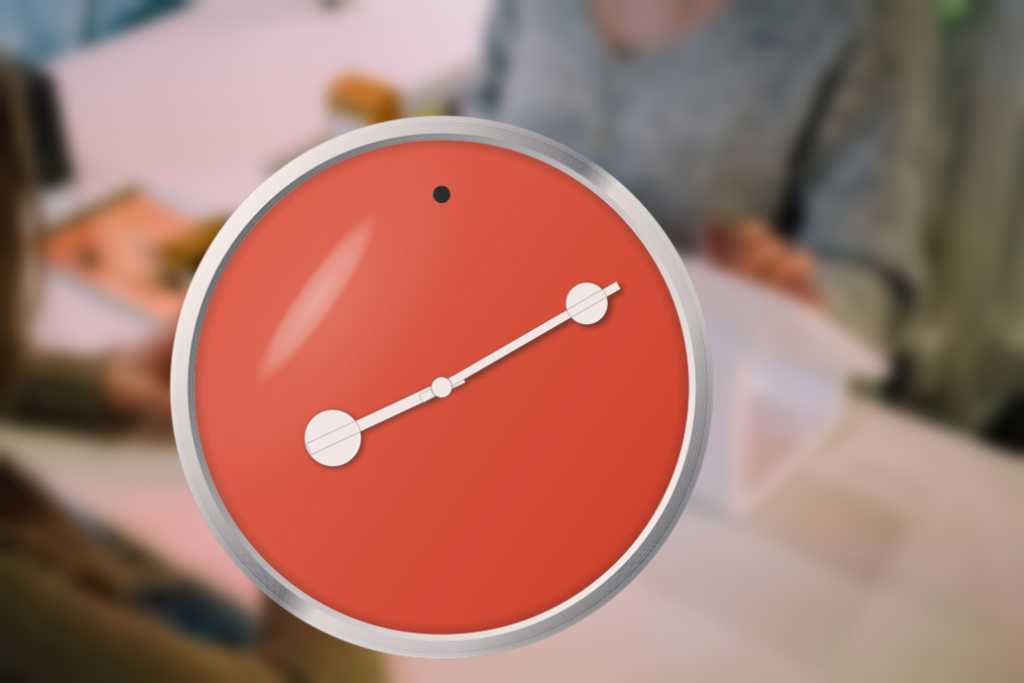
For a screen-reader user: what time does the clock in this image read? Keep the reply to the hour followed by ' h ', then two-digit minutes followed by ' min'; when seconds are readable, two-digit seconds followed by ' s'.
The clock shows 8 h 10 min
